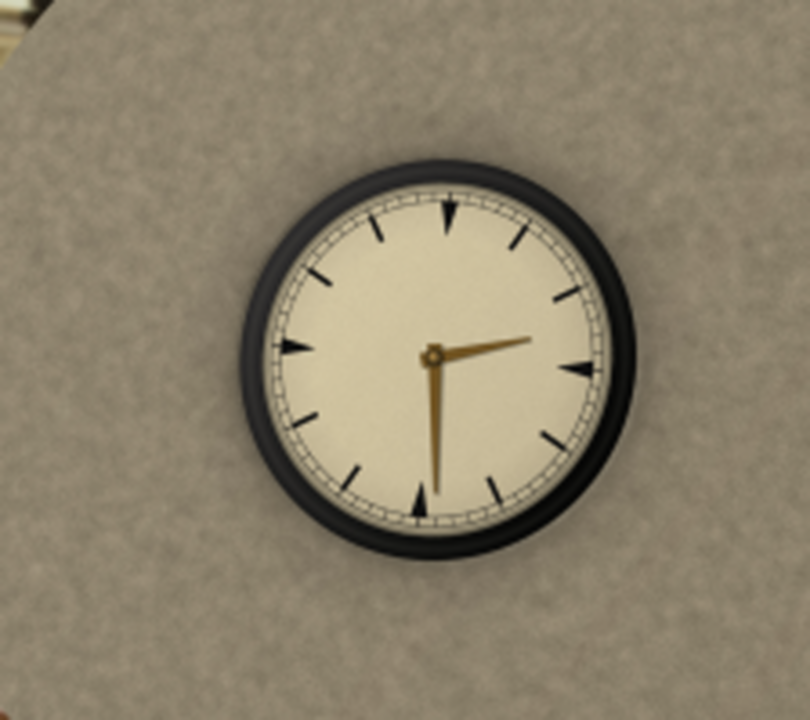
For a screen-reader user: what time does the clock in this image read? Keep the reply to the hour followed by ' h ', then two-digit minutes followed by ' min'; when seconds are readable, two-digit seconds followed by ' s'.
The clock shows 2 h 29 min
